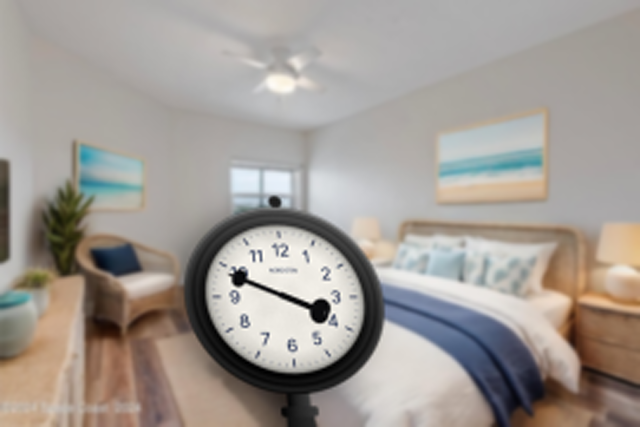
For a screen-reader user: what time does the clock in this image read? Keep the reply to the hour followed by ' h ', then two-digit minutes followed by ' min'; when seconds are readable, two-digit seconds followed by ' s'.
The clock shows 3 h 49 min
